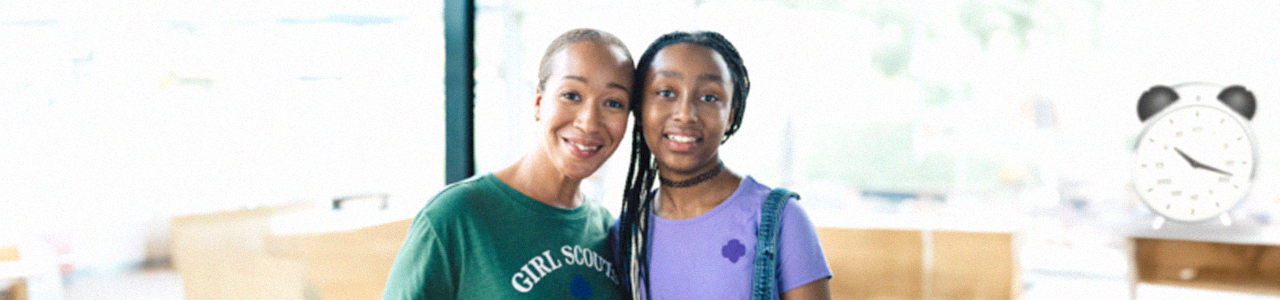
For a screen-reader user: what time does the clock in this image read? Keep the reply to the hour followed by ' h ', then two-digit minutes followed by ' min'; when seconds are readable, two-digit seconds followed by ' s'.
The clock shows 10 h 18 min
